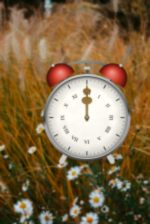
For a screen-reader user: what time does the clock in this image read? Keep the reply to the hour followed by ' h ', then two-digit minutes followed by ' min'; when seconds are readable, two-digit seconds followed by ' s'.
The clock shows 12 h 00 min
